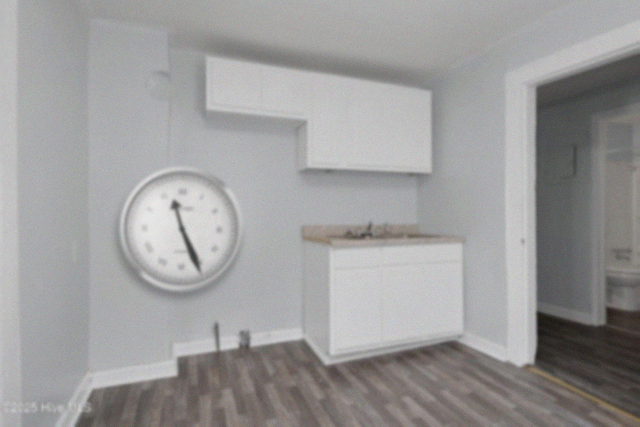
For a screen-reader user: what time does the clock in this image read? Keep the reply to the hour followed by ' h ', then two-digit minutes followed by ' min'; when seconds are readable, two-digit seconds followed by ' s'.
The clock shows 11 h 26 min
